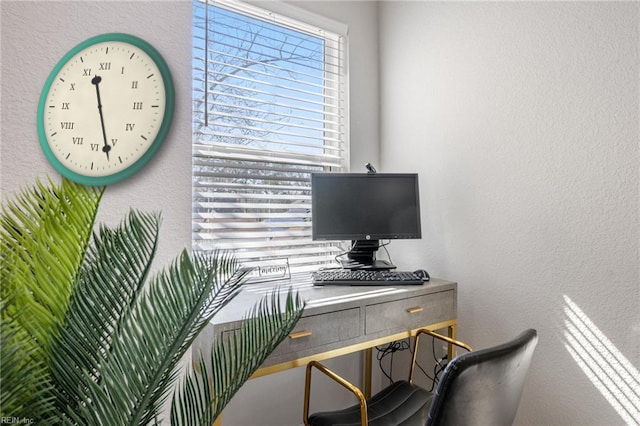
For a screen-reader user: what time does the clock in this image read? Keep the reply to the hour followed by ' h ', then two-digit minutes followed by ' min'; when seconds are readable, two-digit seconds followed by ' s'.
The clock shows 11 h 27 min
